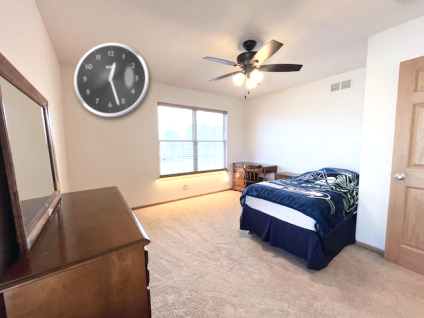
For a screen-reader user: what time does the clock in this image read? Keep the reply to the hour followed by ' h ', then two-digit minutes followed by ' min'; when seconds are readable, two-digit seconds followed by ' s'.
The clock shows 12 h 27 min
